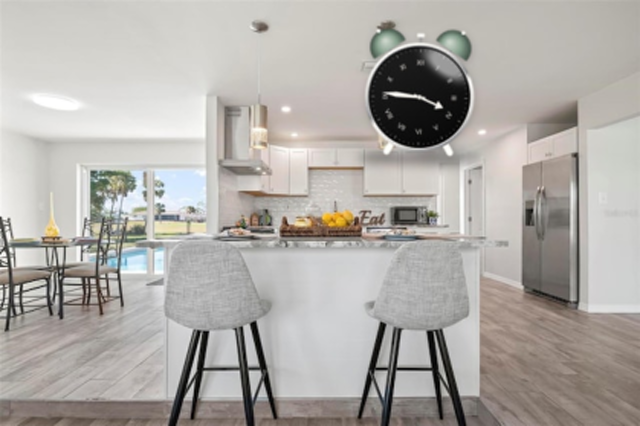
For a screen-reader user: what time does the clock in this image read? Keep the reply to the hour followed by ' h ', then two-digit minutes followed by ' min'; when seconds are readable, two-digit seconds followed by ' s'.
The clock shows 3 h 46 min
